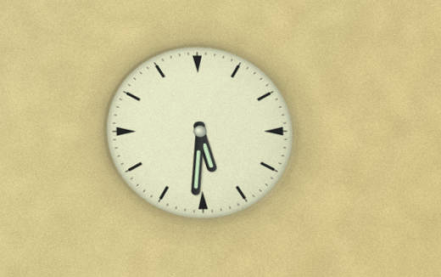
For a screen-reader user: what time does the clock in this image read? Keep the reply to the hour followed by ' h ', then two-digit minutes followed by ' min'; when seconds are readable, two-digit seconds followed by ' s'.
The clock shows 5 h 31 min
